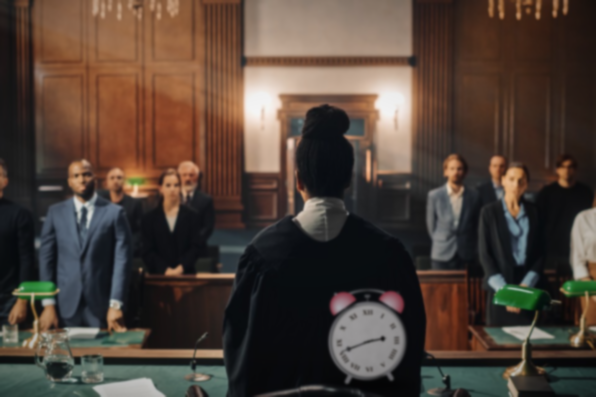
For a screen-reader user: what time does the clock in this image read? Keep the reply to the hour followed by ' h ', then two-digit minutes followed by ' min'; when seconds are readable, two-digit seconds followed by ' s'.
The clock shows 2 h 42 min
